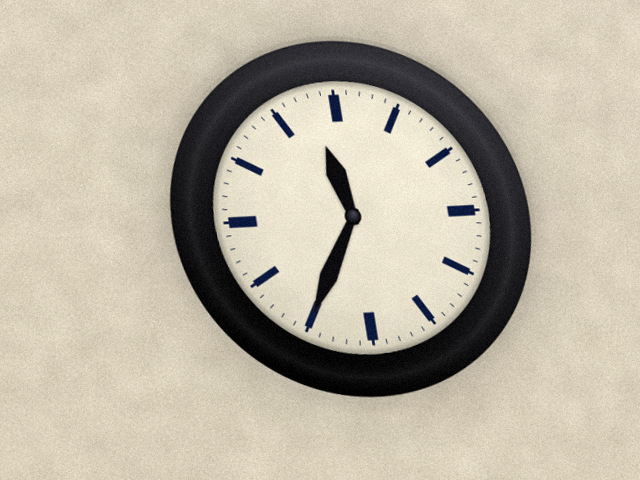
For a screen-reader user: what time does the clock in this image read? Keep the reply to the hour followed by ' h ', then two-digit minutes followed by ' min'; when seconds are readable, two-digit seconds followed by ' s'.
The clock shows 11 h 35 min
